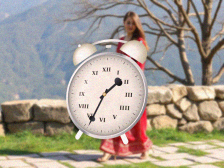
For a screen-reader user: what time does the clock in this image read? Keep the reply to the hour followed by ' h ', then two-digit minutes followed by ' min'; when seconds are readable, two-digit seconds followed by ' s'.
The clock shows 1 h 34 min
